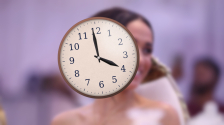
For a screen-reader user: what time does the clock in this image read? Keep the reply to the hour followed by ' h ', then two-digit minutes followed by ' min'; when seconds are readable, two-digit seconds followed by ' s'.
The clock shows 3 h 59 min
